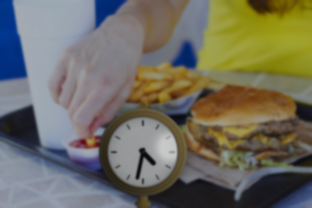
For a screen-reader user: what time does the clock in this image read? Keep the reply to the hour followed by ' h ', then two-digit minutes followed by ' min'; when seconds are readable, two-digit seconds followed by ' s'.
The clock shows 4 h 32 min
